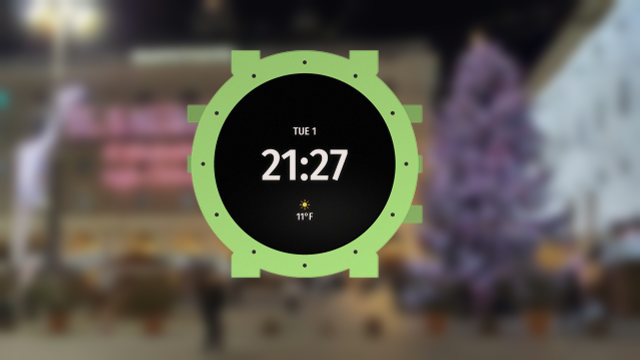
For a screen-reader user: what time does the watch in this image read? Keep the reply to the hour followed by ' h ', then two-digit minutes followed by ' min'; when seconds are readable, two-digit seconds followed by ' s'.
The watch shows 21 h 27 min
